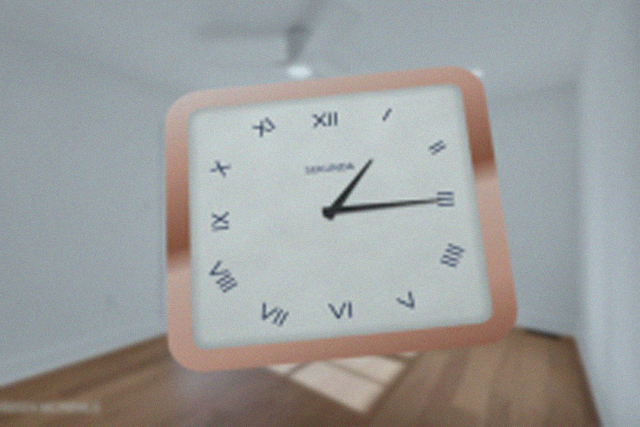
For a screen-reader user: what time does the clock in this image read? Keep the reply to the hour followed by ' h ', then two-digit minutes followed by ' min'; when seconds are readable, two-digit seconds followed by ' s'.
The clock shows 1 h 15 min
